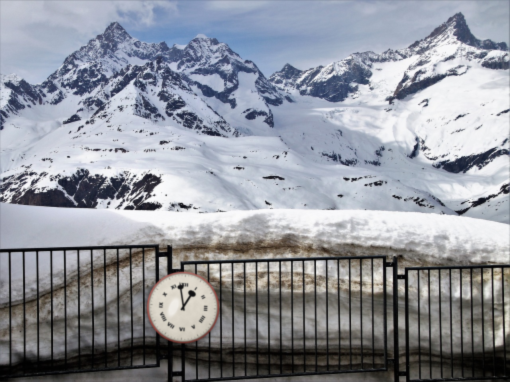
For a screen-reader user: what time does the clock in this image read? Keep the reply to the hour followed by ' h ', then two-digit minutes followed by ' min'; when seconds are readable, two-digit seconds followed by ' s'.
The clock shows 12 h 58 min
